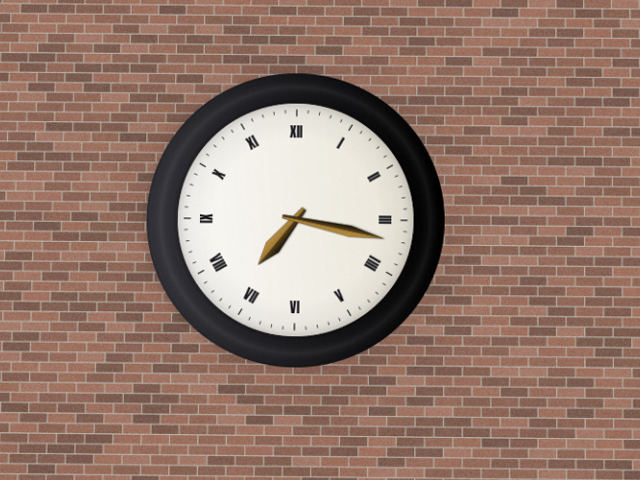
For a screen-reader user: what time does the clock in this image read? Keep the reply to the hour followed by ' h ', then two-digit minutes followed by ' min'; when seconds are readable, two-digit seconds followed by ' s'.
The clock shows 7 h 17 min
